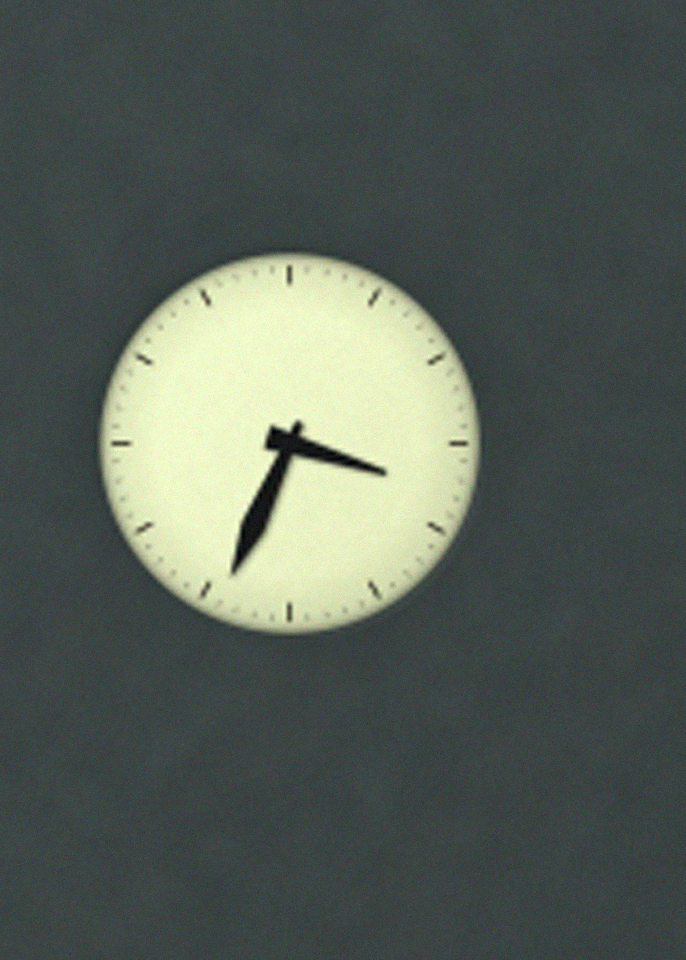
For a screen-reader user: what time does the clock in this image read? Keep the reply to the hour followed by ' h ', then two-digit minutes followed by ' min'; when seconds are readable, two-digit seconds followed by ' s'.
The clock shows 3 h 34 min
